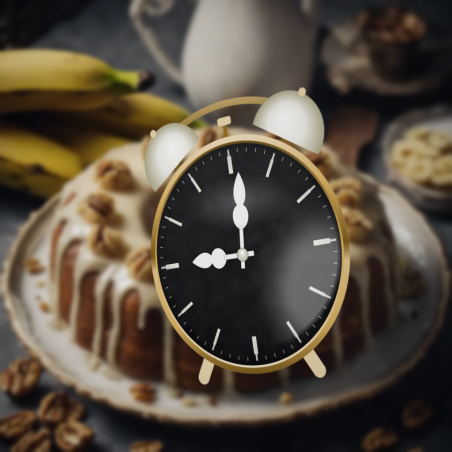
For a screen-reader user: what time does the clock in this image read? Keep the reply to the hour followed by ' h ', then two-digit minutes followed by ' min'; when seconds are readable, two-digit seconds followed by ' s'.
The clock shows 9 h 01 min
